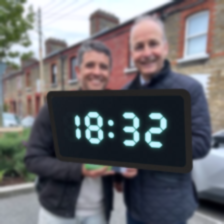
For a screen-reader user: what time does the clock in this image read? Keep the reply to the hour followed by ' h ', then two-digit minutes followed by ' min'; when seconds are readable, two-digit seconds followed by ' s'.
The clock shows 18 h 32 min
